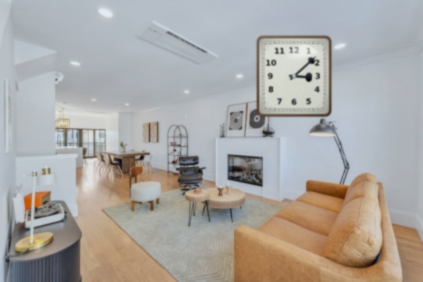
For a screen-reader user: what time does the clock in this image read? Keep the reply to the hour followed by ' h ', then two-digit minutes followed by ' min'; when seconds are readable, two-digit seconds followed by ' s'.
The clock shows 3 h 08 min
